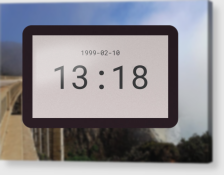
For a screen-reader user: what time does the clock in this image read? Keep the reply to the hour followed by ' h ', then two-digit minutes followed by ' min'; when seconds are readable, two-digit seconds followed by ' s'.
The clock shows 13 h 18 min
